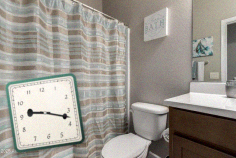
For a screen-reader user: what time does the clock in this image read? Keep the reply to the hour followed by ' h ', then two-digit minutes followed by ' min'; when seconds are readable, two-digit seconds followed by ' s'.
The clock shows 9 h 18 min
